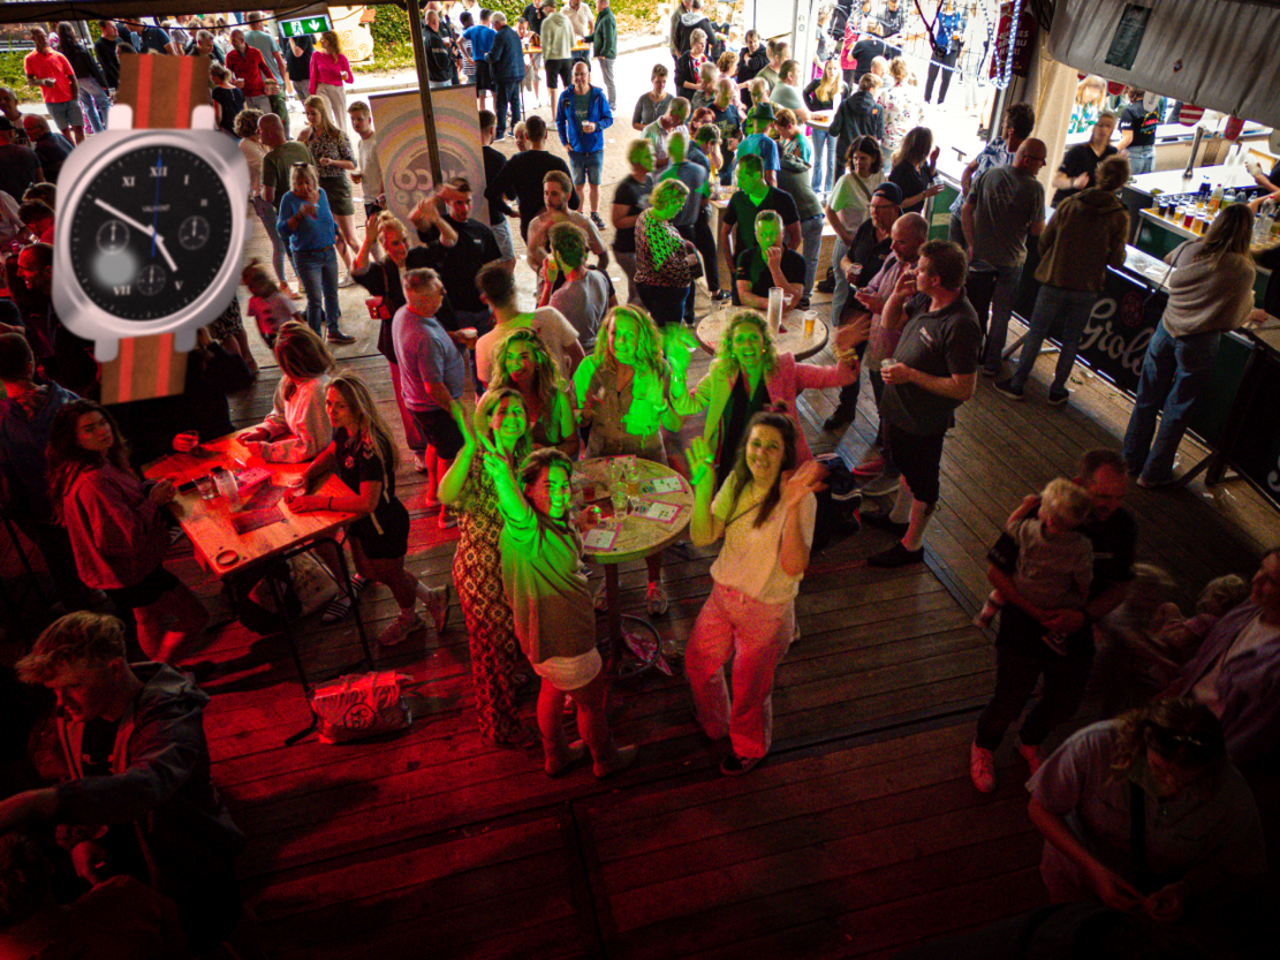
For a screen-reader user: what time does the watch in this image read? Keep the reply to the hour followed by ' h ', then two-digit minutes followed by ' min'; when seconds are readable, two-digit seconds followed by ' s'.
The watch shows 4 h 50 min
